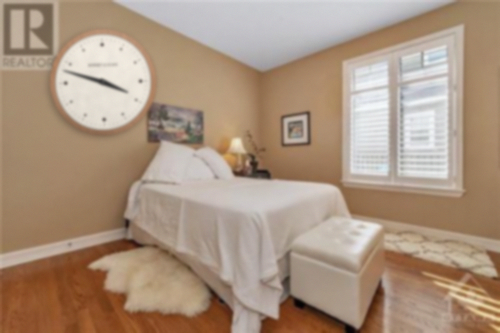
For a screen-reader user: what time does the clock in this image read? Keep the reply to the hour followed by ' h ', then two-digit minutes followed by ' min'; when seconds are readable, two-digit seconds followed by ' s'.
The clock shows 3 h 48 min
